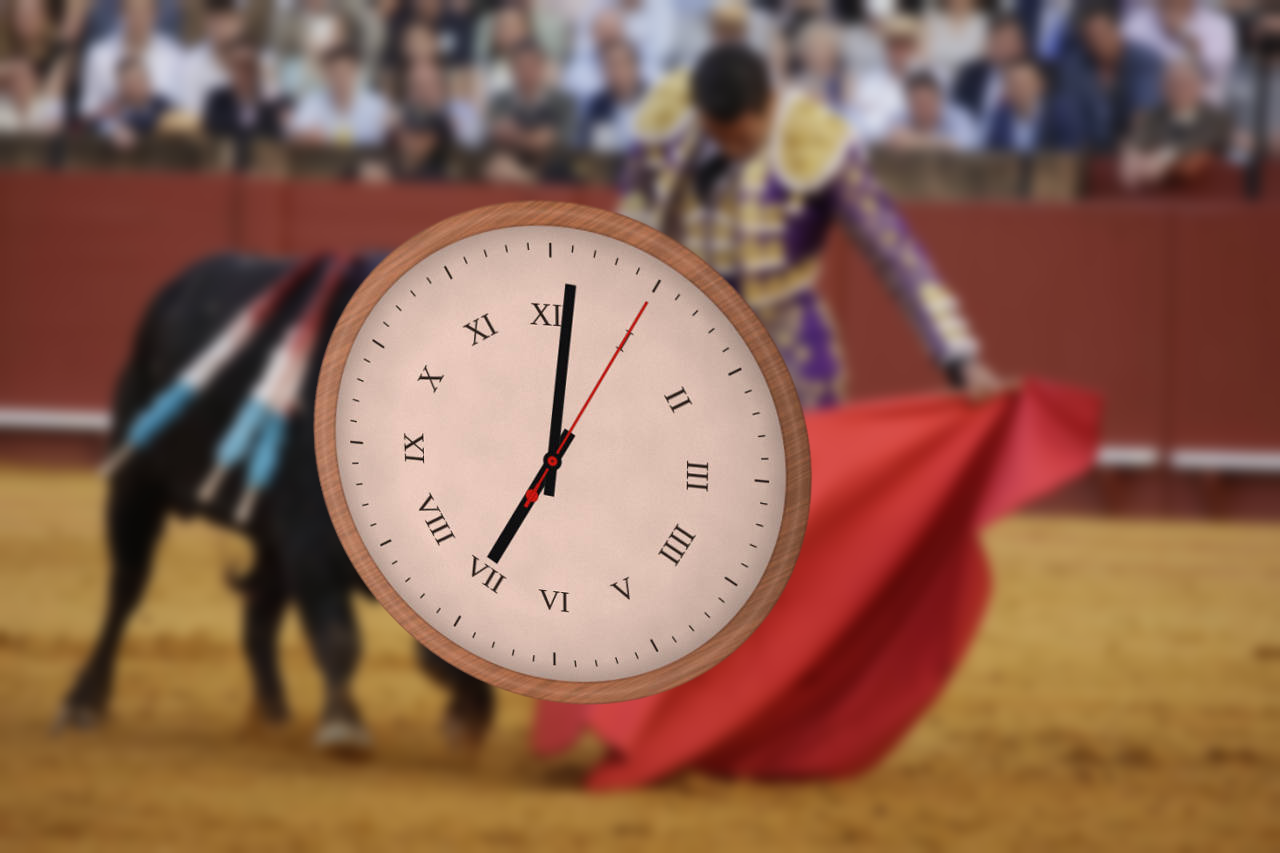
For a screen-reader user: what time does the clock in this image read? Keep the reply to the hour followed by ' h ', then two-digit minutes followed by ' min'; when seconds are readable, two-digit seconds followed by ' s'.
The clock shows 7 h 01 min 05 s
